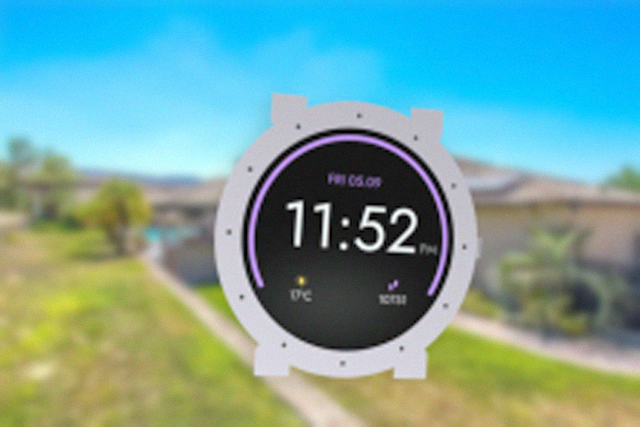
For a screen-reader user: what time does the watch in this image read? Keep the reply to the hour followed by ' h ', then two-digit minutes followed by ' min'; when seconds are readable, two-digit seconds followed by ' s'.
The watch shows 11 h 52 min
